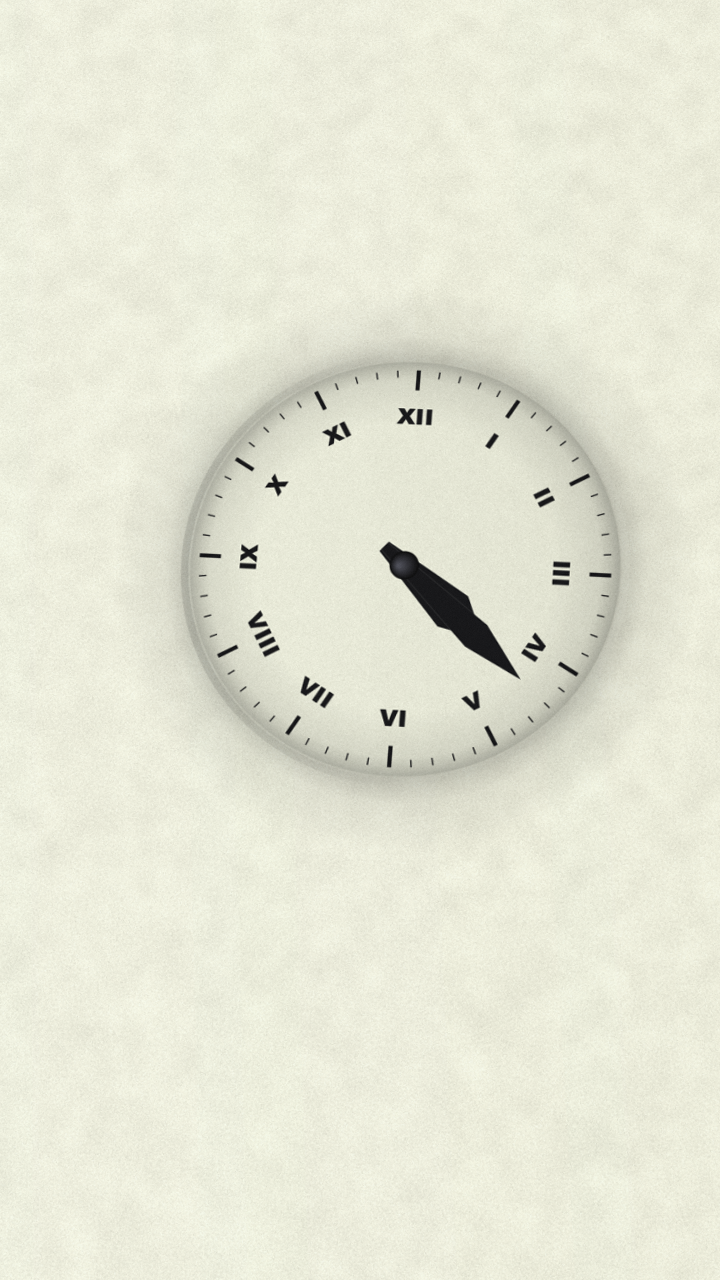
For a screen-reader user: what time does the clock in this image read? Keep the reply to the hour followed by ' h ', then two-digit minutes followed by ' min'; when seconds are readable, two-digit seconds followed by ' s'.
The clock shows 4 h 22 min
